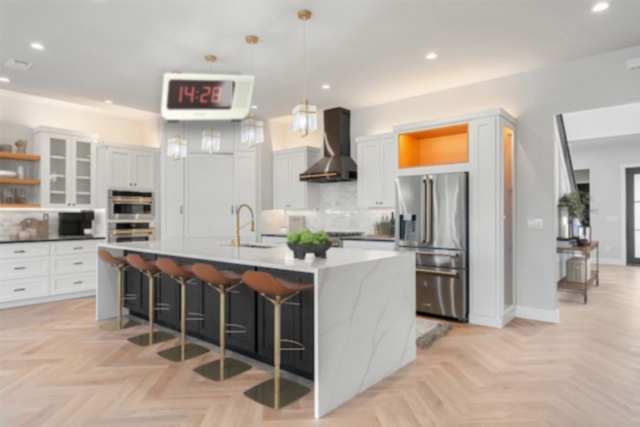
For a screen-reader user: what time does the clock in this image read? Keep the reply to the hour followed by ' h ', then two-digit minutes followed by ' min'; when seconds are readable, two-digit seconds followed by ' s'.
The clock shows 14 h 28 min
